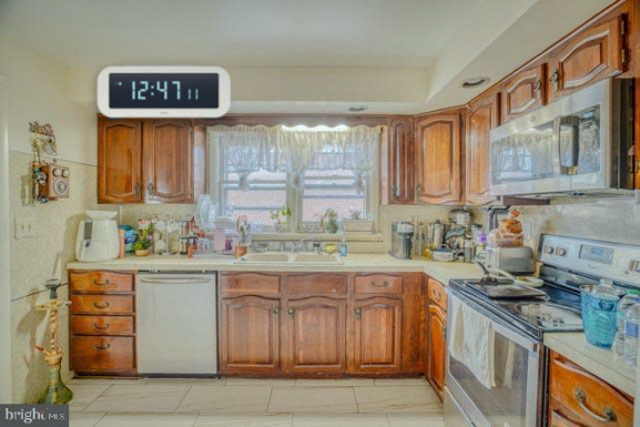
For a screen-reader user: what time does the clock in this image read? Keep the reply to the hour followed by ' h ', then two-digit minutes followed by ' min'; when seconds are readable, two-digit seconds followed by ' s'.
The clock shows 12 h 47 min 11 s
